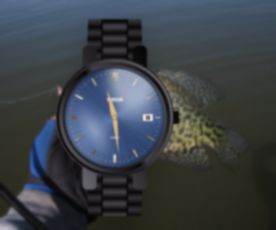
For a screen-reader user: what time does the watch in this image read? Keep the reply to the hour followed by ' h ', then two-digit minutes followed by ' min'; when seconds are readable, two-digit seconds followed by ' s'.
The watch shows 11 h 29 min
